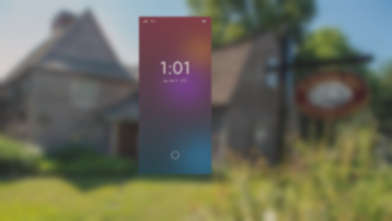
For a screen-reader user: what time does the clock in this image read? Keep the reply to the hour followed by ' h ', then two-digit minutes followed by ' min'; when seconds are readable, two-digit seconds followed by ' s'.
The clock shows 1 h 01 min
